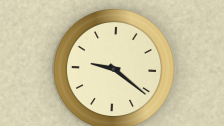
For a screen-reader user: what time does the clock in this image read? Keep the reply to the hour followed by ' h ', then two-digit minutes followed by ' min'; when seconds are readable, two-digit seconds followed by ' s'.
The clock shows 9 h 21 min
